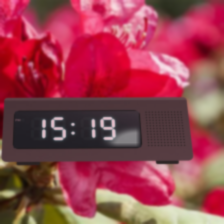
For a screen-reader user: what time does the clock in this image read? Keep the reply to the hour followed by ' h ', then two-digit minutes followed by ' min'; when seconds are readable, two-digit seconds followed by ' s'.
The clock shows 15 h 19 min
